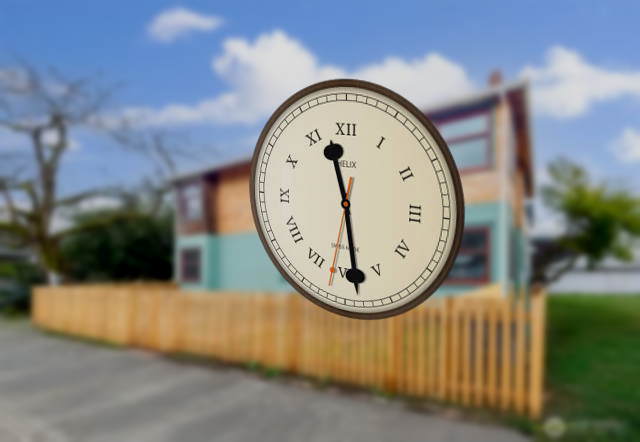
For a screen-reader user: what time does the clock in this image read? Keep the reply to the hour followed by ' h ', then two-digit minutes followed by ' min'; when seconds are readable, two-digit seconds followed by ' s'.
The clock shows 11 h 28 min 32 s
